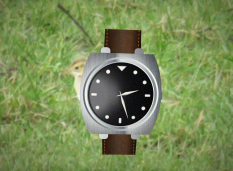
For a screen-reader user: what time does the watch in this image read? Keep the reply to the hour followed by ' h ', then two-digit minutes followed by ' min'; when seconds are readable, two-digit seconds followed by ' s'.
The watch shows 2 h 27 min
